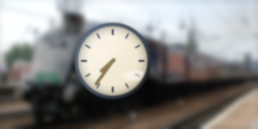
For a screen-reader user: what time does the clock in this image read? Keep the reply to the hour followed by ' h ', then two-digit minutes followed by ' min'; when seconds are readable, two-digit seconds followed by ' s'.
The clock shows 7 h 36 min
